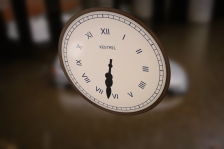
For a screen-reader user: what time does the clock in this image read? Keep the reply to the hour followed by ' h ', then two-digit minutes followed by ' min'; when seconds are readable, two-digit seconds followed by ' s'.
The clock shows 6 h 32 min
